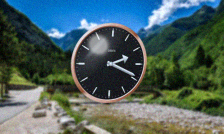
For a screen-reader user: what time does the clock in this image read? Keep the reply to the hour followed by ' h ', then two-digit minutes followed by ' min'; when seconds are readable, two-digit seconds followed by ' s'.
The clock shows 2 h 19 min
